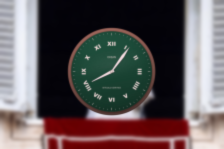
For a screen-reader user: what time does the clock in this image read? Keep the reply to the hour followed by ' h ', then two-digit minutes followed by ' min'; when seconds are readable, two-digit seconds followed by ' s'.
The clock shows 8 h 06 min
